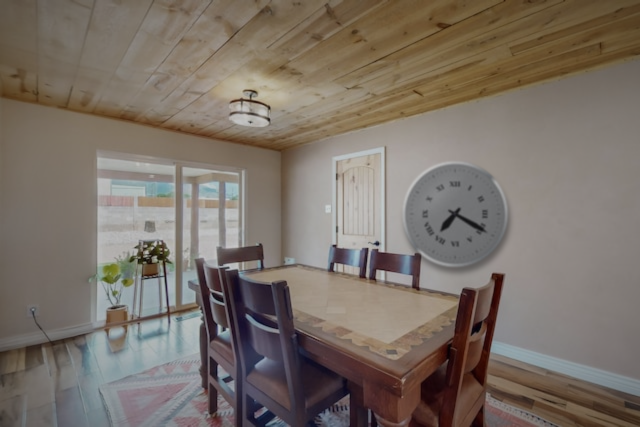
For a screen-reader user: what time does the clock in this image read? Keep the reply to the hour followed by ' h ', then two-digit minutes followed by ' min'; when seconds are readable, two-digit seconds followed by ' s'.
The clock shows 7 h 20 min
